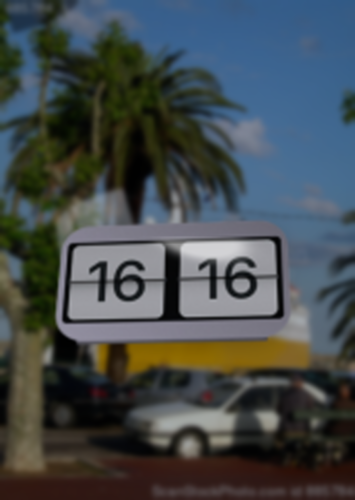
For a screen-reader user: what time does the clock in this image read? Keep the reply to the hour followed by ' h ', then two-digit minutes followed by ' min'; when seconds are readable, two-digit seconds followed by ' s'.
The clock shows 16 h 16 min
